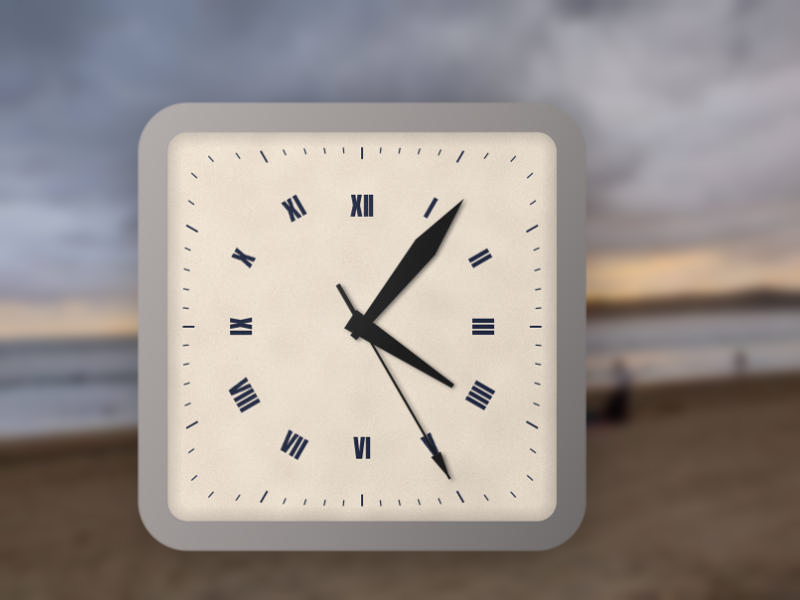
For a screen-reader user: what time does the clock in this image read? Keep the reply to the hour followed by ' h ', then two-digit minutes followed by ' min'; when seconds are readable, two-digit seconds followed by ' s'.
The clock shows 4 h 06 min 25 s
